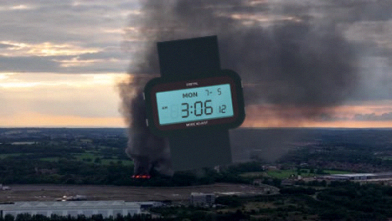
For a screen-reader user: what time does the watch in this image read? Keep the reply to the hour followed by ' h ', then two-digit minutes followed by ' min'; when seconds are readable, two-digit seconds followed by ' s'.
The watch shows 3 h 06 min 12 s
